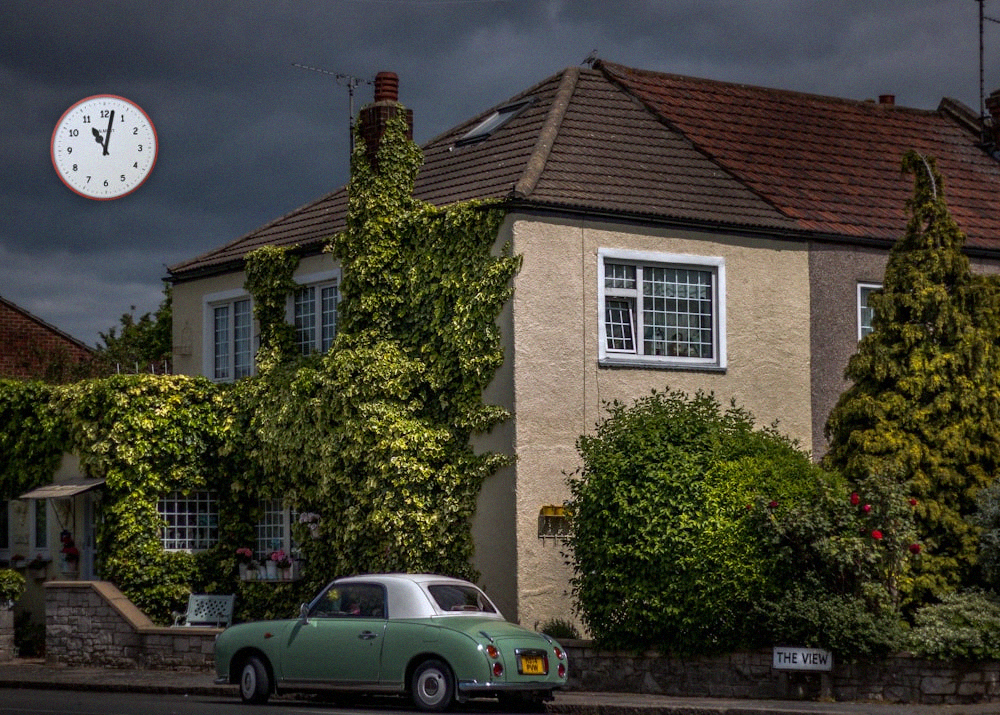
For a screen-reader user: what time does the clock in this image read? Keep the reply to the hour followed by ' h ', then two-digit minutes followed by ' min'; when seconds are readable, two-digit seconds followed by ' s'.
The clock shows 11 h 02 min
